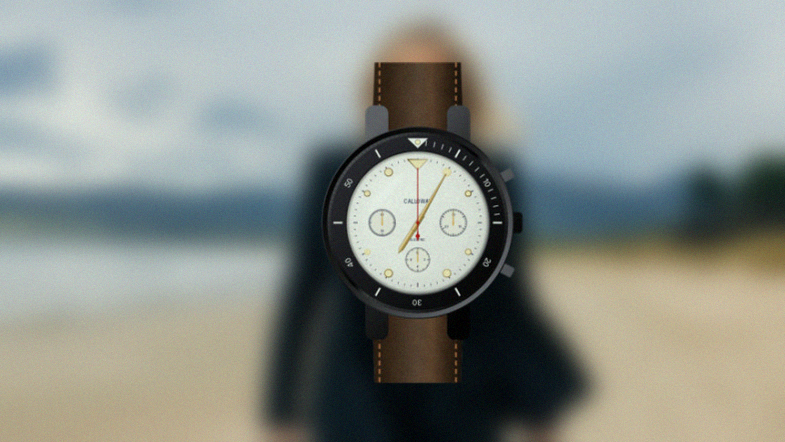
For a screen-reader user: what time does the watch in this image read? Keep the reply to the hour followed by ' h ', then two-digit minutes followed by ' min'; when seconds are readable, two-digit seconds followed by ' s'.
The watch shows 7 h 05 min
